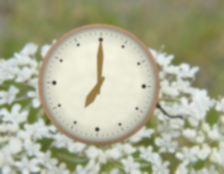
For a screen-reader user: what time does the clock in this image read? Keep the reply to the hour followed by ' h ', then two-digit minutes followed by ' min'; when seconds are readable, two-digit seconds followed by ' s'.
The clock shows 7 h 00 min
